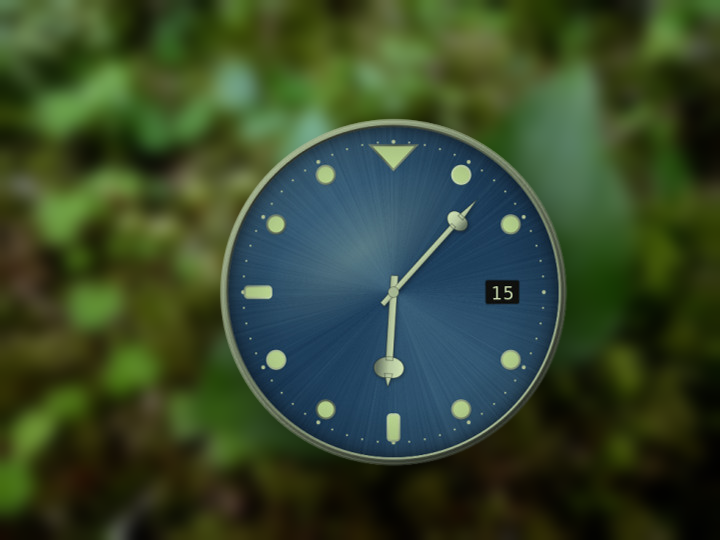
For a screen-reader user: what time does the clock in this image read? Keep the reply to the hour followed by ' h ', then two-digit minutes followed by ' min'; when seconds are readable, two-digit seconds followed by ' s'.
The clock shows 6 h 07 min
